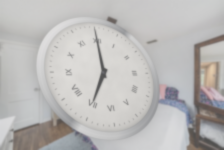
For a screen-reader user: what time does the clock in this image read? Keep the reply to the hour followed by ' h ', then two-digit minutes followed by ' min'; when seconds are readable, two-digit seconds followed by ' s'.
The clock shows 7 h 00 min
